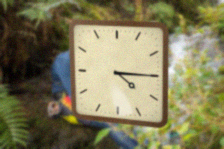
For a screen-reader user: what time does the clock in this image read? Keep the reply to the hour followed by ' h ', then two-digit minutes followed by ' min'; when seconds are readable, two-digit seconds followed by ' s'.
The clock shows 4 h 15 min
